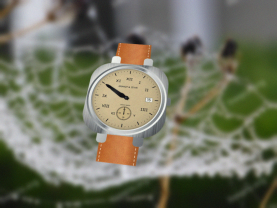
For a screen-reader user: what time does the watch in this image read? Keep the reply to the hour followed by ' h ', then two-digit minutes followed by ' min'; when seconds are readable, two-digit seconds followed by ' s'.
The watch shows 9 h 50 min
